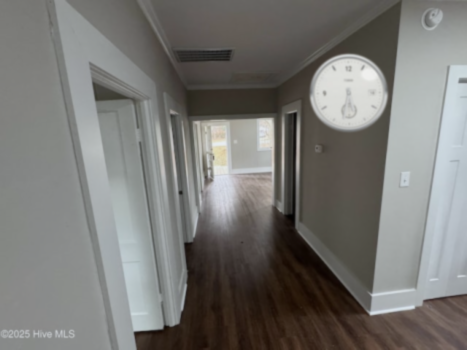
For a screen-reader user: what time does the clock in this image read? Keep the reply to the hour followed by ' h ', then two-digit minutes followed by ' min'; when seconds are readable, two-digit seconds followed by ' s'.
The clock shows 5 h 32 min
